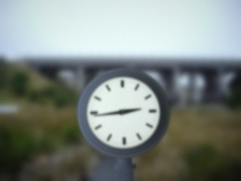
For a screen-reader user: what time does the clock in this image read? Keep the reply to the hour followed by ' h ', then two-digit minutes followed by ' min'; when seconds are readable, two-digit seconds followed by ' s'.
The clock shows 2 h 44 min
